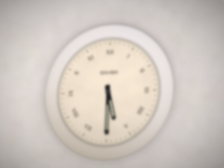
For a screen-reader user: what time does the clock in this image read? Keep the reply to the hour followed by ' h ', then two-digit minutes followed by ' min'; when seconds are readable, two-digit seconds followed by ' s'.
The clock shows 5 h 30 min
